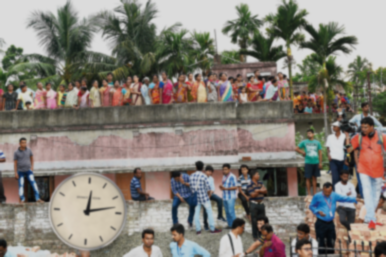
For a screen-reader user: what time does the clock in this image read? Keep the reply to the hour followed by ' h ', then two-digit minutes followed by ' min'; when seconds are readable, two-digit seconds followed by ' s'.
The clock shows 12 h 13 min
